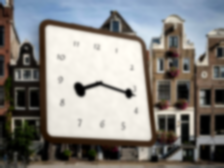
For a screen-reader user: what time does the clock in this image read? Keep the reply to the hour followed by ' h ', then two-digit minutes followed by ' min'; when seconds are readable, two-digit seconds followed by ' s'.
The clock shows 8 h 17 min
